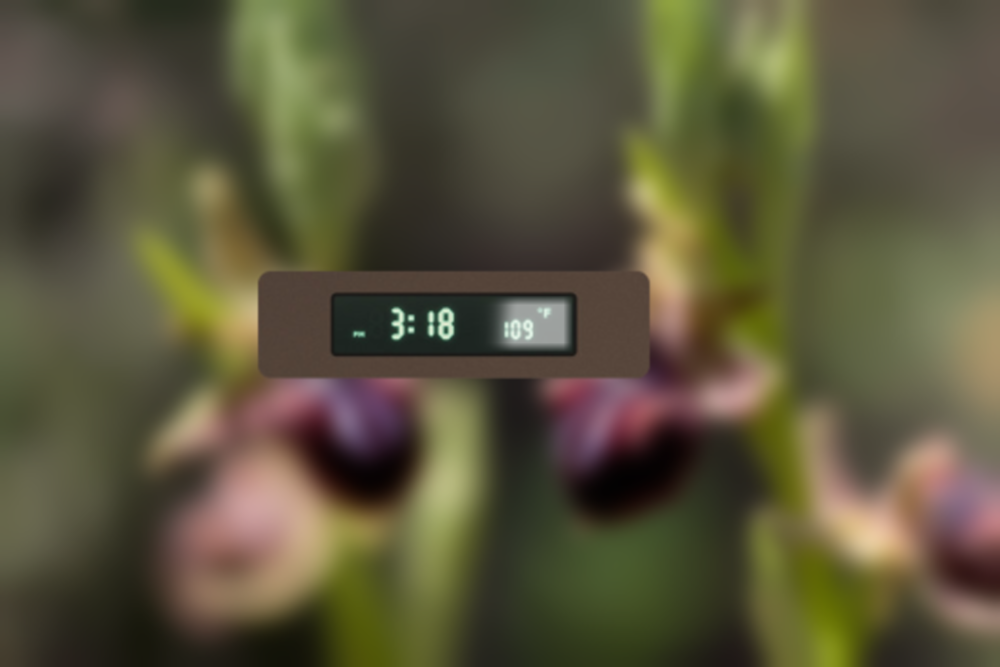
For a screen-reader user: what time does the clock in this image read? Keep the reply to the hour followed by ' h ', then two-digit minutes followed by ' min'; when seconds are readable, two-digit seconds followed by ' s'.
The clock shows 3 h 18 min
